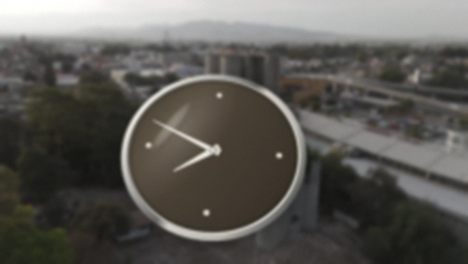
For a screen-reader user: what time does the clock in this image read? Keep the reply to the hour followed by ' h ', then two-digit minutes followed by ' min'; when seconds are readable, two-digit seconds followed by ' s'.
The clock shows 7 h 49 min
